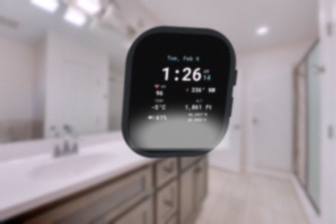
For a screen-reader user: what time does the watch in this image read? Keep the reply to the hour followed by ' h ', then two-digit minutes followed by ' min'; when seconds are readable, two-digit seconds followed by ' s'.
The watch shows 1 h 26 min
